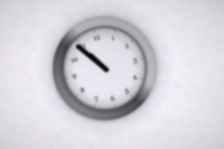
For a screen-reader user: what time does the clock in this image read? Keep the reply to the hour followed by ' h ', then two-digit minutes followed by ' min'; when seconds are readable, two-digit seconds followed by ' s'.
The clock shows 10 h 54 min
